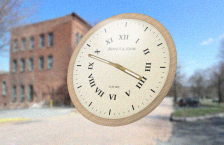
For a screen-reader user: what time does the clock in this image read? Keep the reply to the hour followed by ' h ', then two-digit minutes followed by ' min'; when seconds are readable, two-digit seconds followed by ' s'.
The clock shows 3 h 48 min
